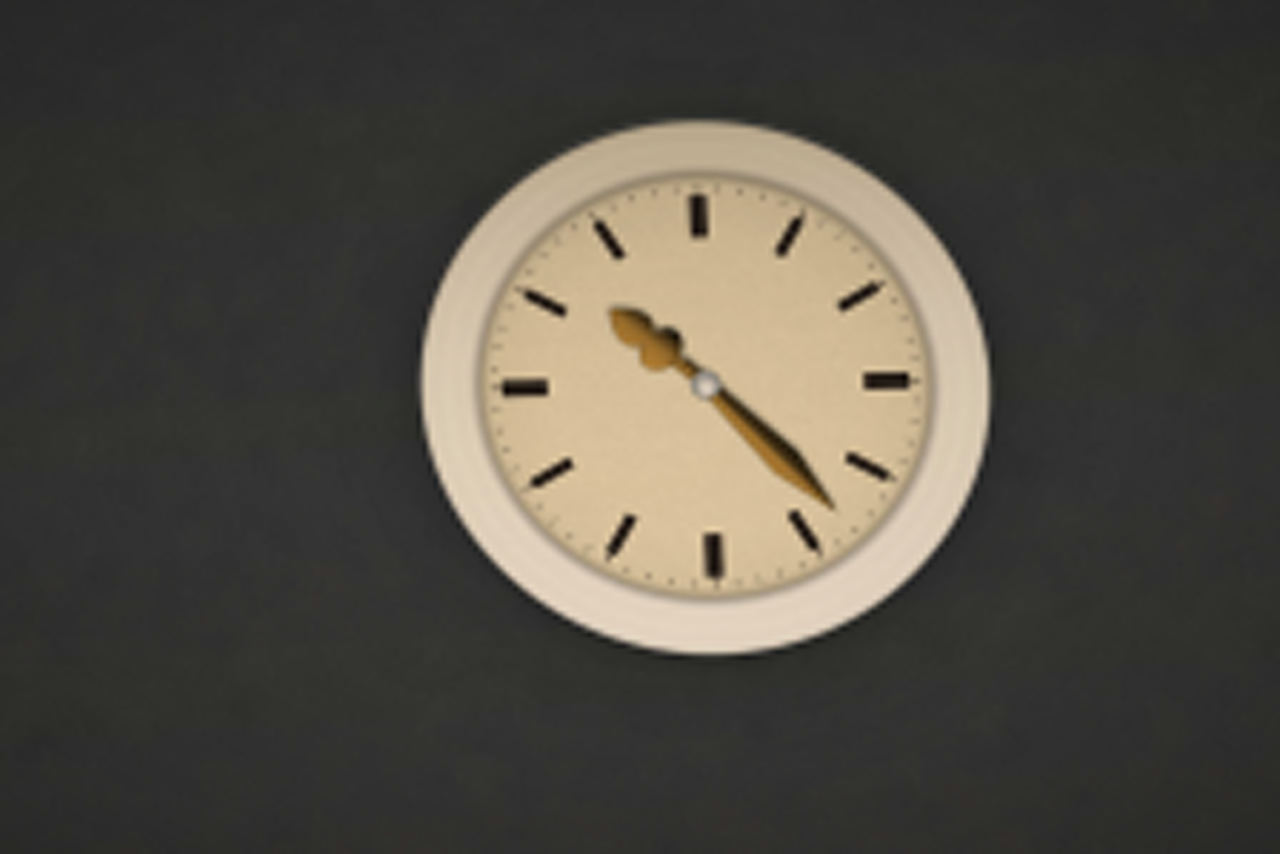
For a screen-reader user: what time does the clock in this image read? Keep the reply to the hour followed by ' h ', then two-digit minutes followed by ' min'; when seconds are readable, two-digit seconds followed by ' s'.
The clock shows 10 h 23 min
